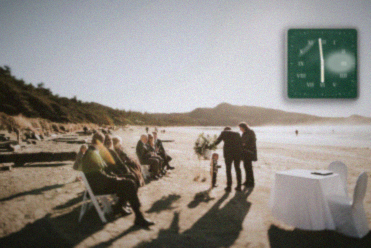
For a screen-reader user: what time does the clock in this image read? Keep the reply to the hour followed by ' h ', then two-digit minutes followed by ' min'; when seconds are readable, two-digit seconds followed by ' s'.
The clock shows 5 h 59 min
